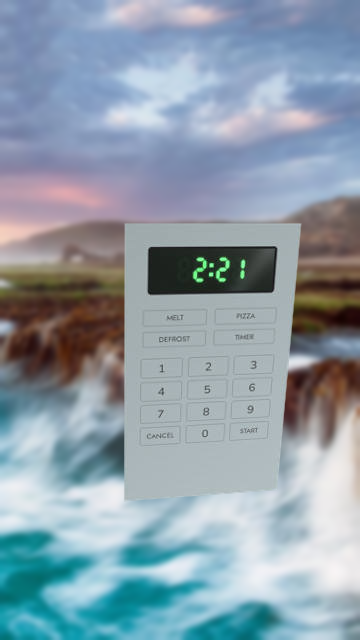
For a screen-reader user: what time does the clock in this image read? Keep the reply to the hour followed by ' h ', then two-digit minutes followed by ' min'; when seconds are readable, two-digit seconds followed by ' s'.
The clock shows 2 h 21 min
